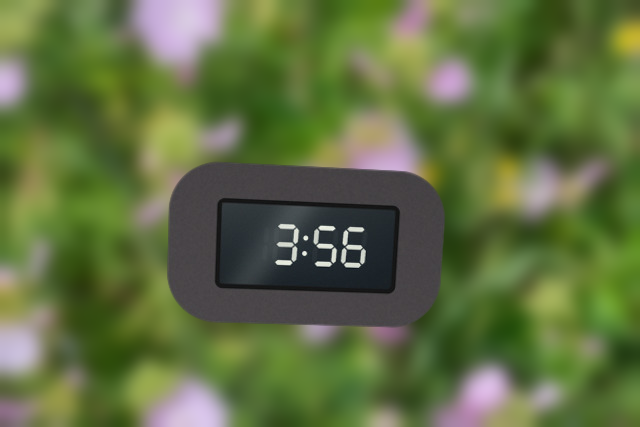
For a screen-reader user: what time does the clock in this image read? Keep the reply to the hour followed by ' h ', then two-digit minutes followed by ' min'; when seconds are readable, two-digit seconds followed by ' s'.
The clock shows 3 h 56 min
